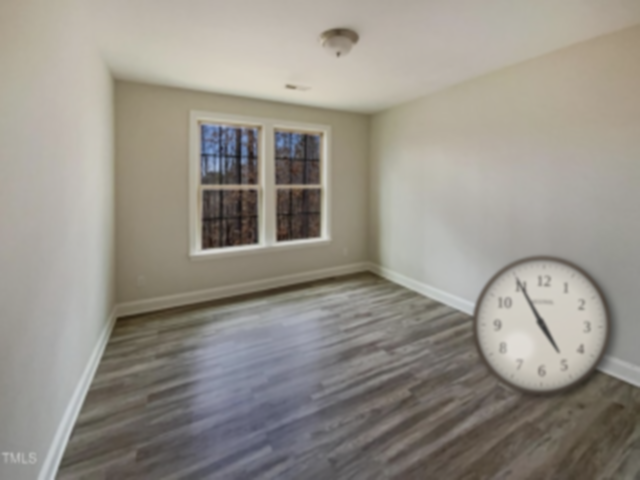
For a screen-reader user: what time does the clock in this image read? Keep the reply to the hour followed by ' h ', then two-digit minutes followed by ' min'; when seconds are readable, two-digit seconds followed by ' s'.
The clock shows 4 h 55 min
